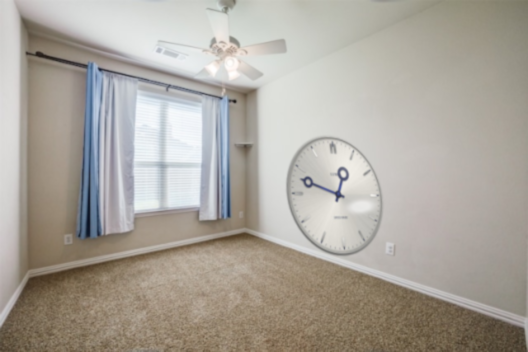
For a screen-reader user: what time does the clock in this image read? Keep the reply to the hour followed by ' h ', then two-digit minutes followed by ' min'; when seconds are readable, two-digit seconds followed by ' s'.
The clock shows 12 h 48 min
